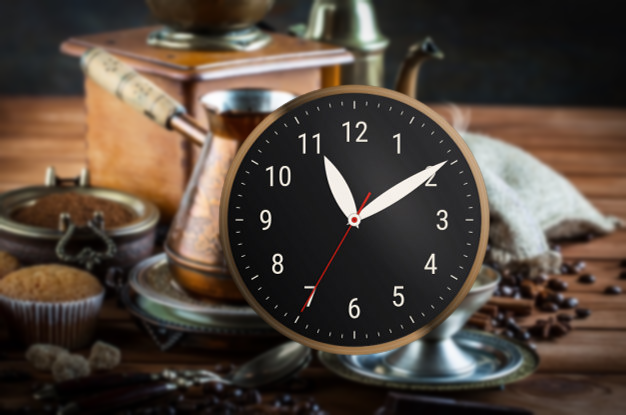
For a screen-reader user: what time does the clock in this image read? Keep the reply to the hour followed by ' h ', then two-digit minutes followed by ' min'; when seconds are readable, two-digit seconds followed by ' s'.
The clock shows 11 h 09 min 35 s
